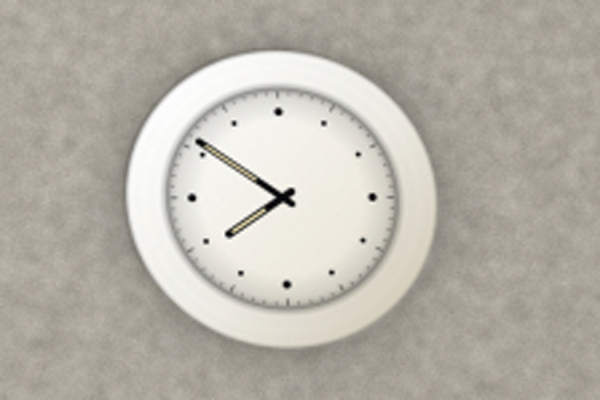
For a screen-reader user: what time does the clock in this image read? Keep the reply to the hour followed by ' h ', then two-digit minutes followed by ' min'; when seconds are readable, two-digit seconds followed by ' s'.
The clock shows 7 h 51 min
